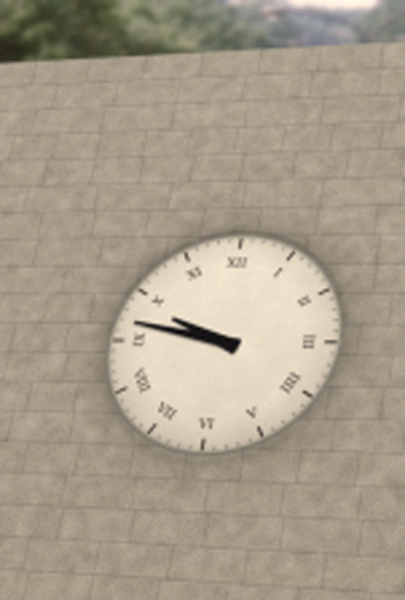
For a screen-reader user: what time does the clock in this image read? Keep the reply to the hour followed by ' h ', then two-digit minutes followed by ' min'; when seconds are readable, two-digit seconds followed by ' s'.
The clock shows 9 h 47 min
